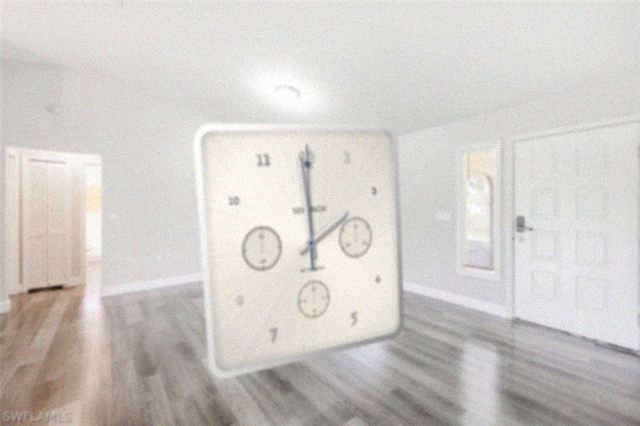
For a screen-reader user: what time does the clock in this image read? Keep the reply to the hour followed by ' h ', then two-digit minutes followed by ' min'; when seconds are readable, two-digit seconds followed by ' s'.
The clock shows 1 h 59 min
